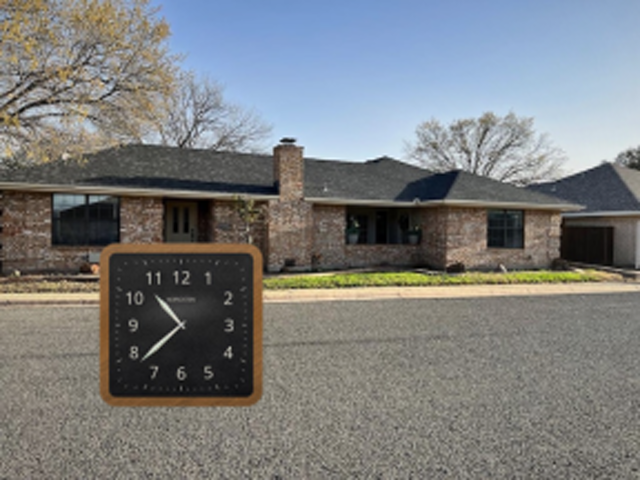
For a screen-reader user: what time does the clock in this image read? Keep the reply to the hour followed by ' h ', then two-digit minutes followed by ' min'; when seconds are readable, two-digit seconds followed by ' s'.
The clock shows 10 h 38 min
